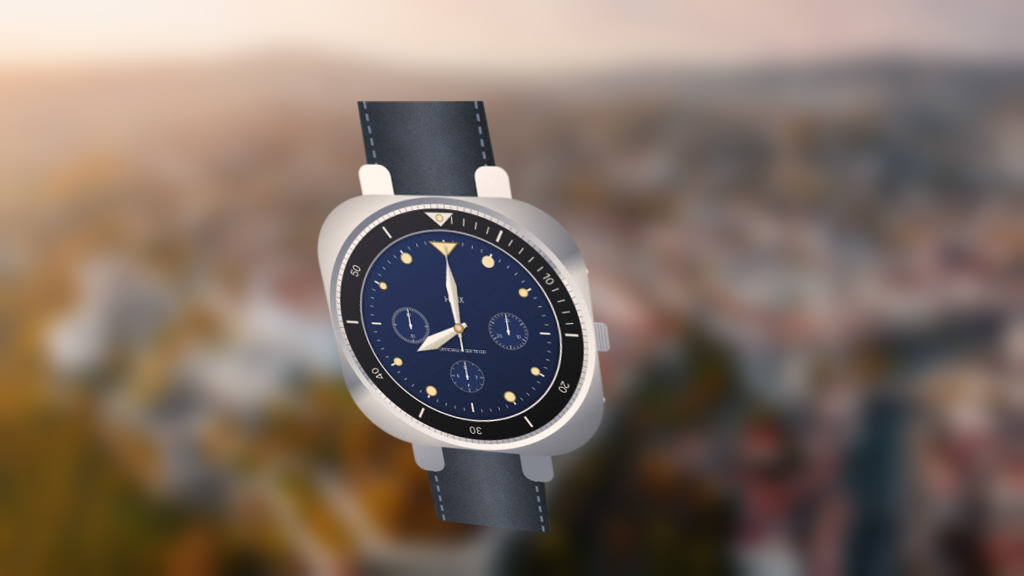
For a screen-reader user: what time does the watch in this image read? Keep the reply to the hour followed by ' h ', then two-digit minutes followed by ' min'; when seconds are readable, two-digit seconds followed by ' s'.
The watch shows 8 h 00 min
